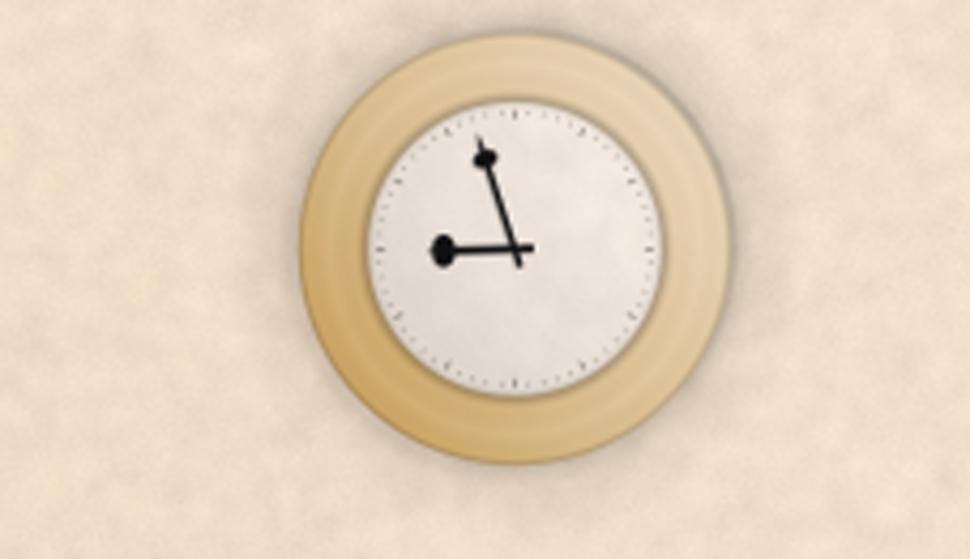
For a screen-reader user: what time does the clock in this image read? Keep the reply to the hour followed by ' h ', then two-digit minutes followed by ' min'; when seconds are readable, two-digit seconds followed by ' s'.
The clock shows 8 h 57 min
